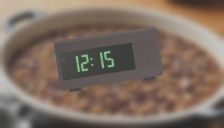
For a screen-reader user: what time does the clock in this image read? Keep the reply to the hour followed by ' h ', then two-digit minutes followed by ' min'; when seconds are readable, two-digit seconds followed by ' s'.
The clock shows 12 h 15 min
